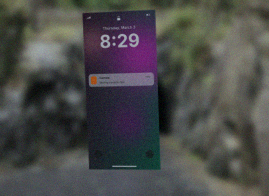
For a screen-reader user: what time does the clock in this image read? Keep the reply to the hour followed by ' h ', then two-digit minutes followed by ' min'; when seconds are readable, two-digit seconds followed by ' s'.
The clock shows 8 h 29 min
